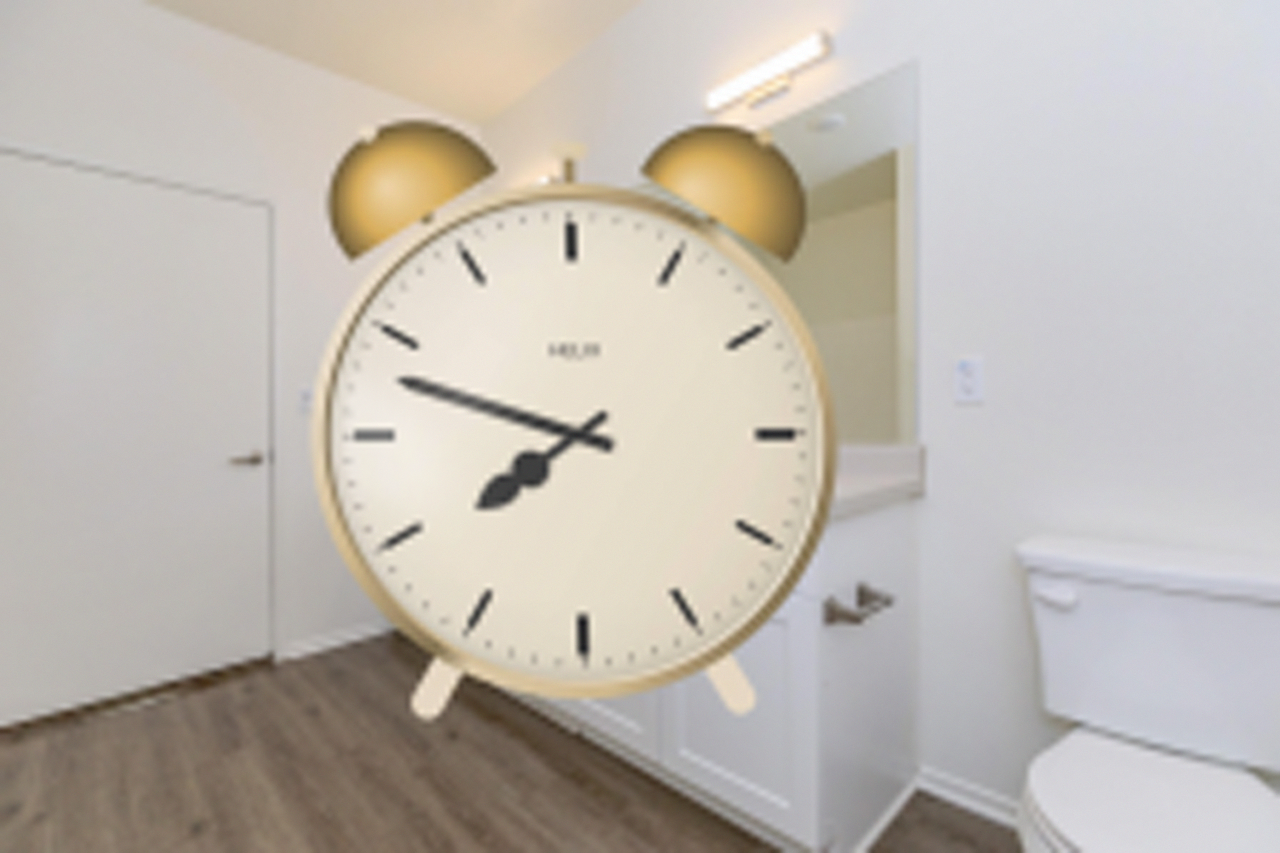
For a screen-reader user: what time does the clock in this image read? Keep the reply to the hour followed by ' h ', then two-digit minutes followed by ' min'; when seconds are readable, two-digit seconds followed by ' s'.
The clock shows 7 h 48 min
